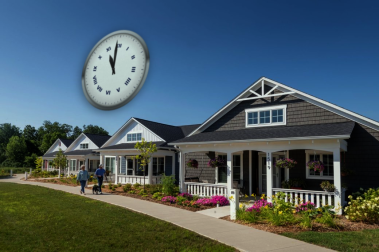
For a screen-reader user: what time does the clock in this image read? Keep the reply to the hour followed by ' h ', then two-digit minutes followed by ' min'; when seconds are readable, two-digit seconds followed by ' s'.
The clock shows 10 h 59 min
